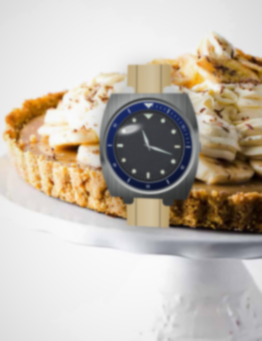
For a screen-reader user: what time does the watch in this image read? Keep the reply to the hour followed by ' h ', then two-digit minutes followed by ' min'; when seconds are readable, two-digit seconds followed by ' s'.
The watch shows 11 h 18 min
